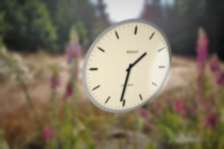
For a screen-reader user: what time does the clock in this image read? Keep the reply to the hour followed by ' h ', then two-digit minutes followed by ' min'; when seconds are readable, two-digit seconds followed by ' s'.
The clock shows 1 h 31 min
